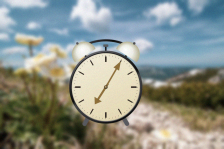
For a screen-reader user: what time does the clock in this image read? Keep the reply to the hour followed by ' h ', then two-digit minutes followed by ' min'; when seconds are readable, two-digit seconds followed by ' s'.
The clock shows 7 h 05 min
